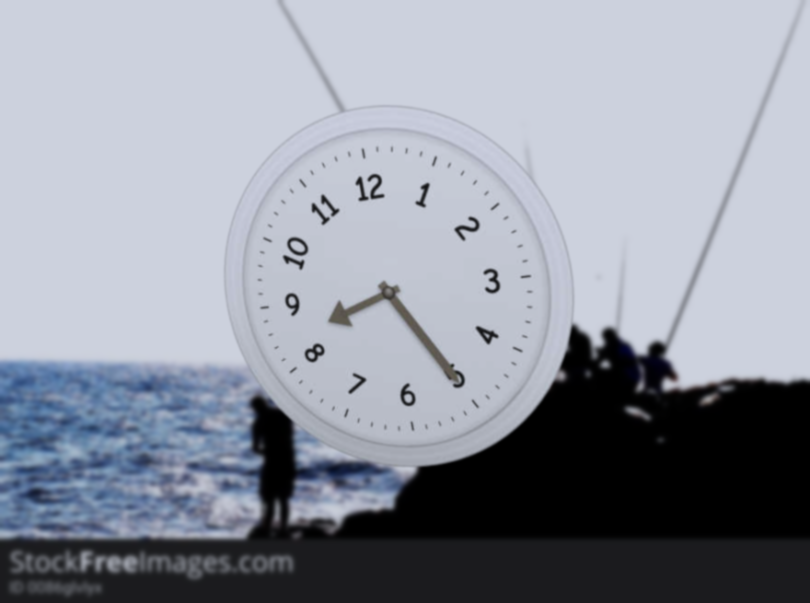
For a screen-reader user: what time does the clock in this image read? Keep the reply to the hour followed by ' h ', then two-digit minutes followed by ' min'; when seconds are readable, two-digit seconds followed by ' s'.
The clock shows 8 h 25 min
